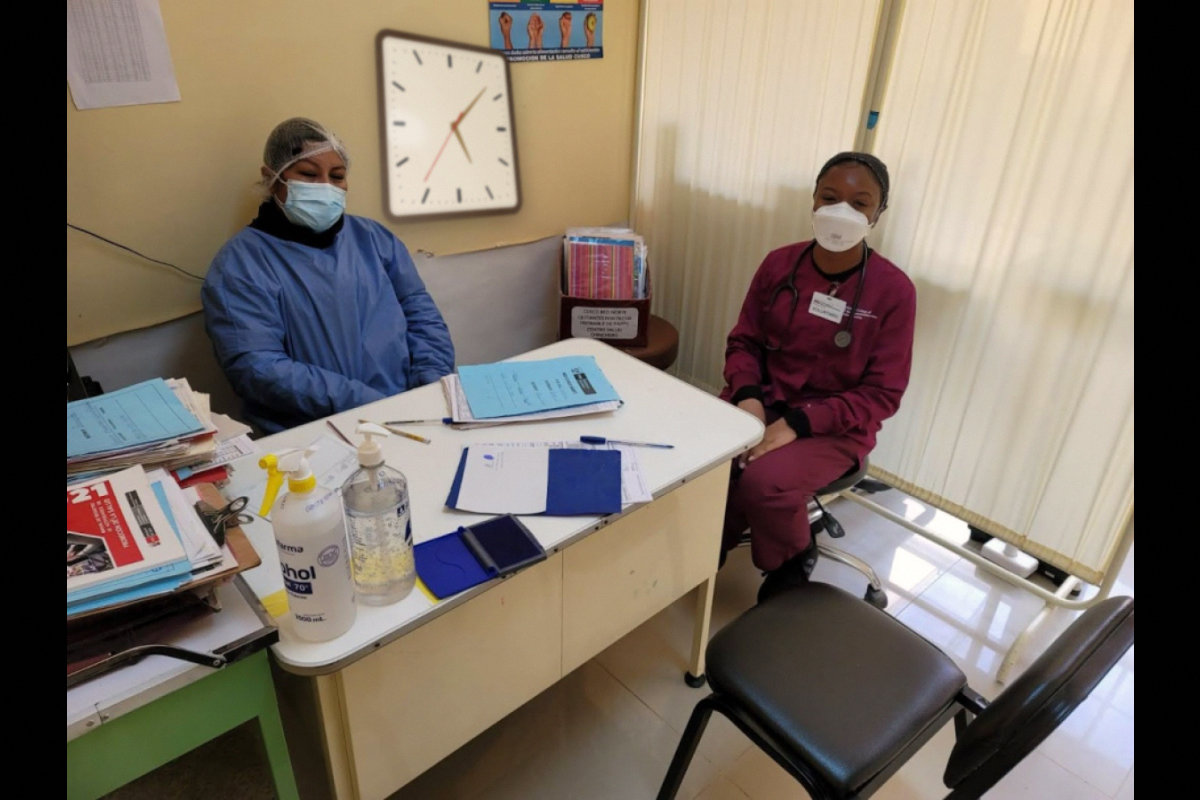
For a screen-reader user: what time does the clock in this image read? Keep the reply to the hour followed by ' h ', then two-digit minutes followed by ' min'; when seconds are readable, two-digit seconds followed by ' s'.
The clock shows 5 h 07 min 36 s
